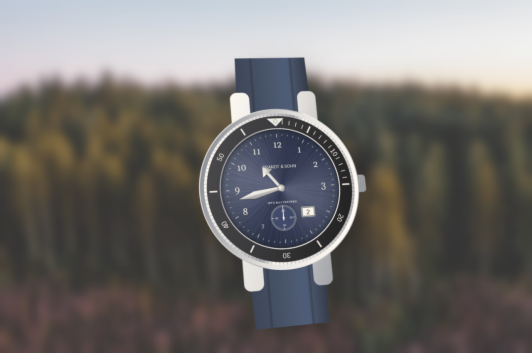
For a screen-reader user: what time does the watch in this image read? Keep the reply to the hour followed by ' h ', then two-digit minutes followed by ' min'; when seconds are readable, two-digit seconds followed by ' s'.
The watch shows 10 h 43 min
